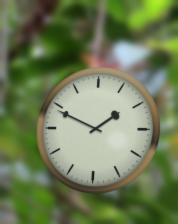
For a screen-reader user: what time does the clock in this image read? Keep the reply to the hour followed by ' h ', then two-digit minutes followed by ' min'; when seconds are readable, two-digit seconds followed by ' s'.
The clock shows 1 h 49 min
